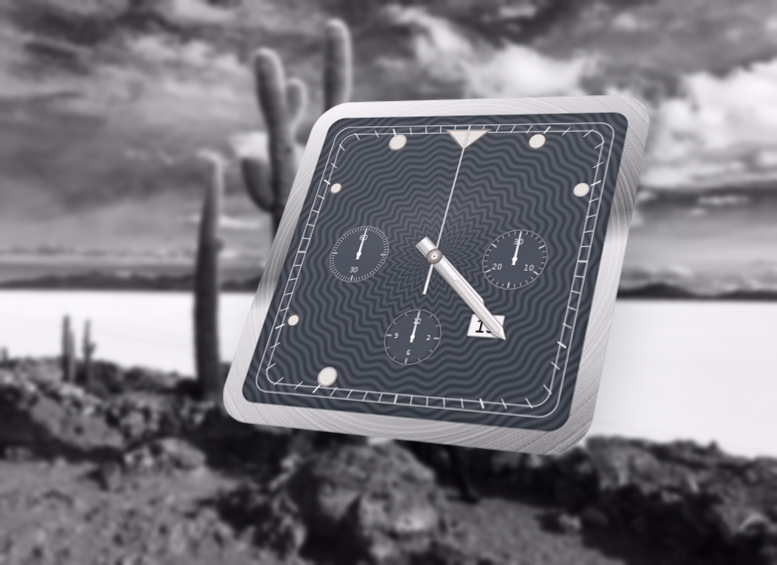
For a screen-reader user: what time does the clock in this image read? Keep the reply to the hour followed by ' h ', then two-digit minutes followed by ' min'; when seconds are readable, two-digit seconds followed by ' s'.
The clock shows 4 h 22 min
